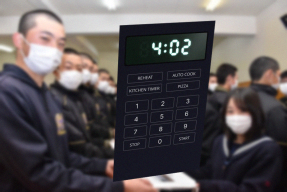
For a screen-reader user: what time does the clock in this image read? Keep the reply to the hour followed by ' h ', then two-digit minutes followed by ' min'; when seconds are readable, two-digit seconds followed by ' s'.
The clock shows 4 h 02 min
